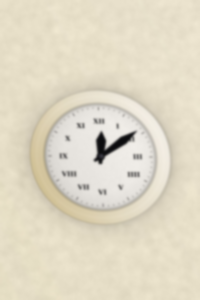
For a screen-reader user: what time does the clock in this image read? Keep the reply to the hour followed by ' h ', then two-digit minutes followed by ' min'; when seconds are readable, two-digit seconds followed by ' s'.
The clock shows 12 h 09 min
